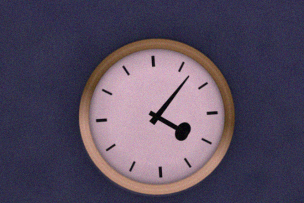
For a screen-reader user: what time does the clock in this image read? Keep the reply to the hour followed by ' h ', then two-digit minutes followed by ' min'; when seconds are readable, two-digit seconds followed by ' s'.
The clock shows 4 h 07 min
